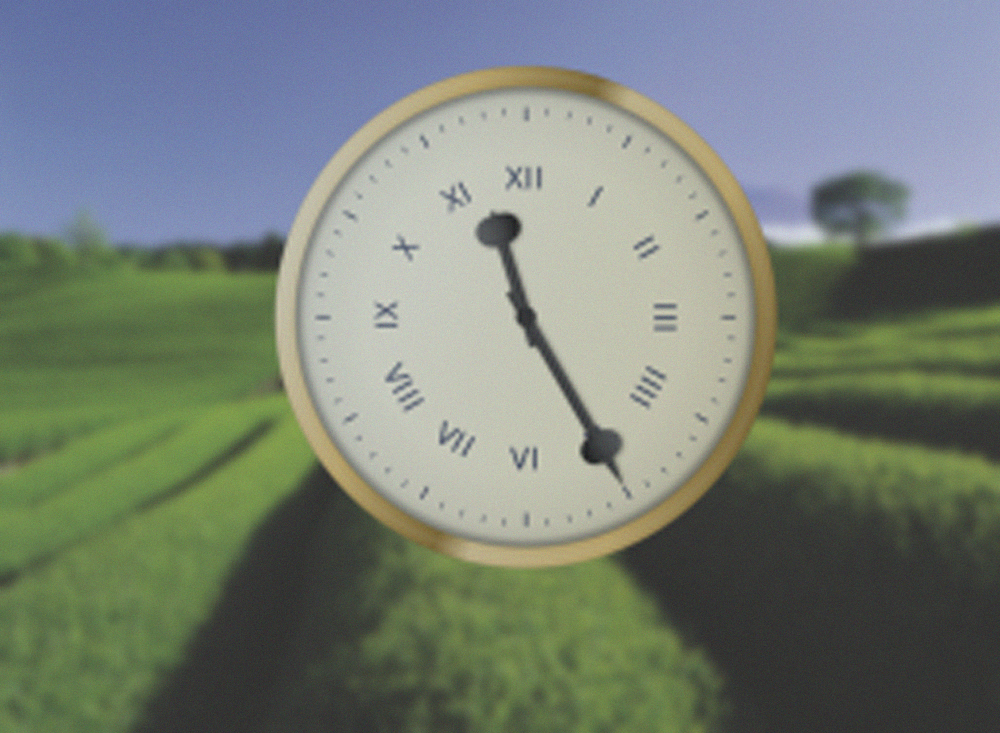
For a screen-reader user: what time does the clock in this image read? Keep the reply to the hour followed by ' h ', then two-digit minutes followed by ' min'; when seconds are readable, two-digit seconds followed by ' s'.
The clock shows 11 h 25 min
